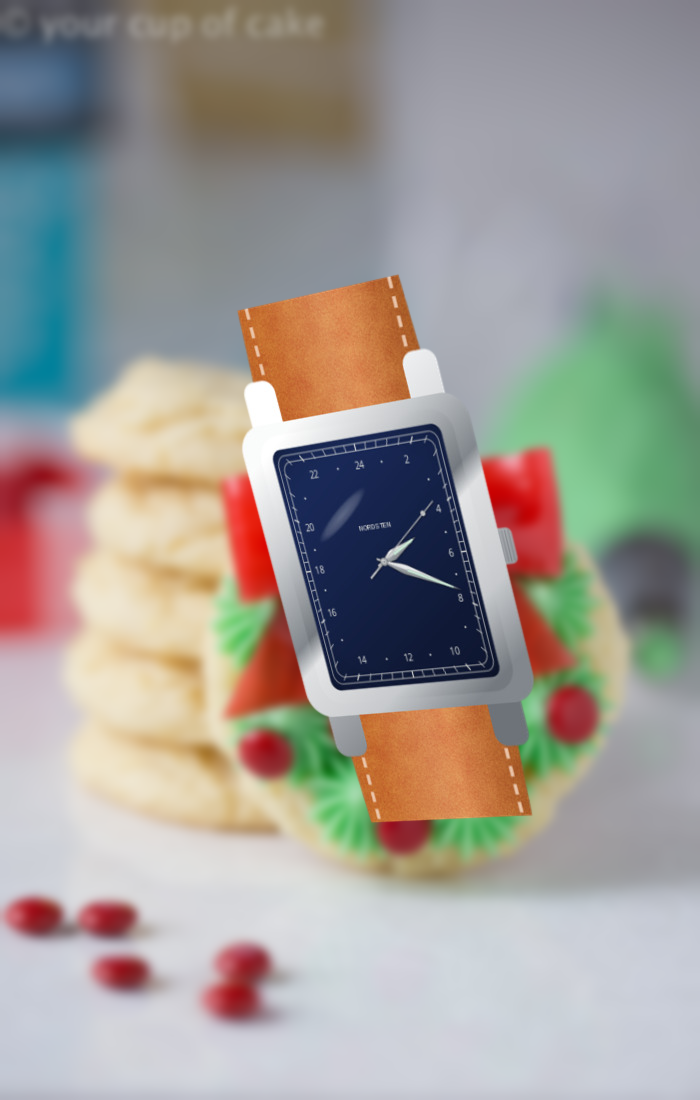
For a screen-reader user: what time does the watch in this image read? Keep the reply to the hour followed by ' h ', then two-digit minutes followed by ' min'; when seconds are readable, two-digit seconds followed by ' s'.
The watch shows 4 h 19 min 09 s
